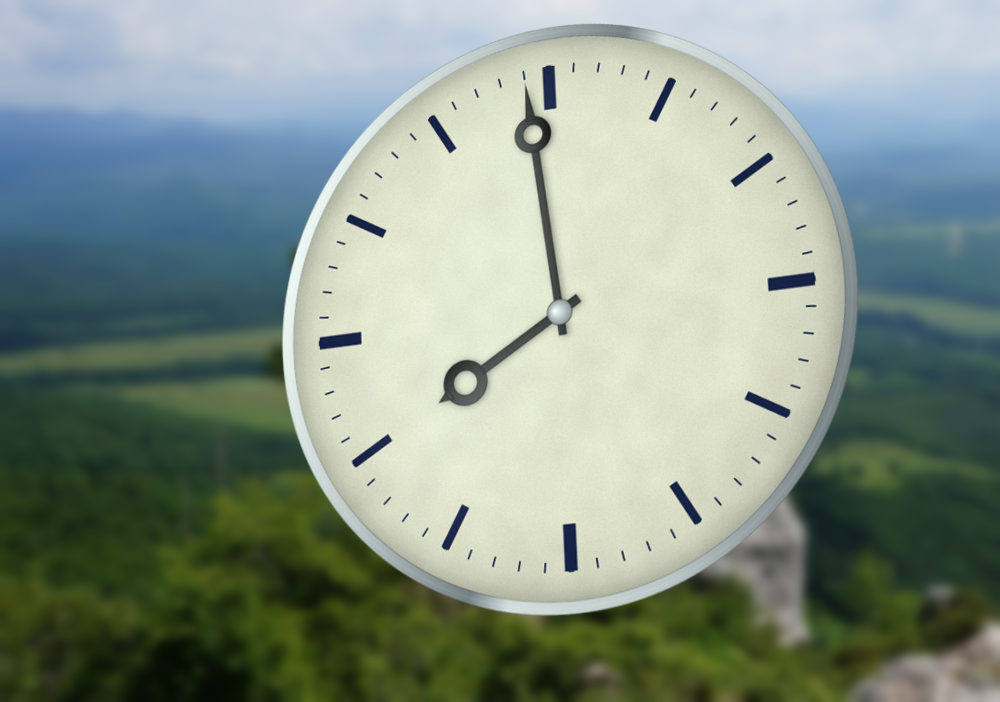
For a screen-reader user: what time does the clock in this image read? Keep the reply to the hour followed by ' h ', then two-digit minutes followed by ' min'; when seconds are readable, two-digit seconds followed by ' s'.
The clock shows 7 h 59 min
